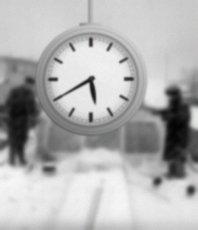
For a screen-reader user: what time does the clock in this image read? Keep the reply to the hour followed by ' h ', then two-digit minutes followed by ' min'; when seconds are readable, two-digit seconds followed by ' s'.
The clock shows 5 h 40 min
